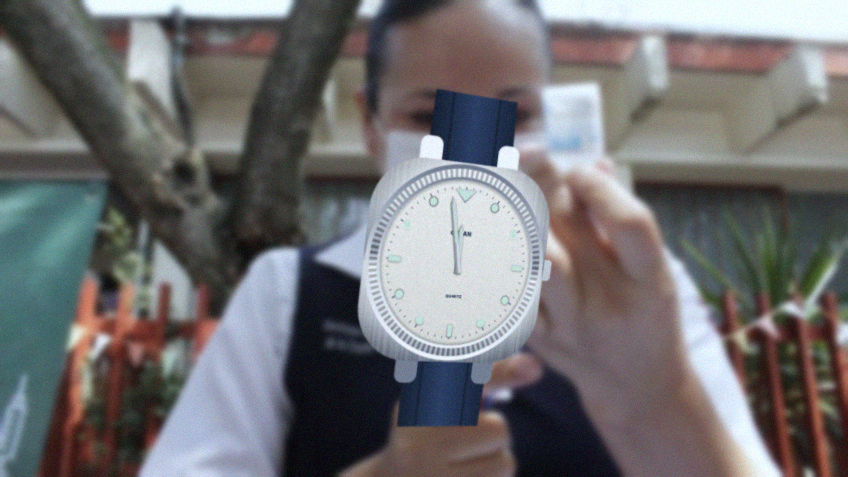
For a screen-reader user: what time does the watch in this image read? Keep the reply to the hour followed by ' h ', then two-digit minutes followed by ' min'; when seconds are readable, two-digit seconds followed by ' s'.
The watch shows 11 h 58 min
